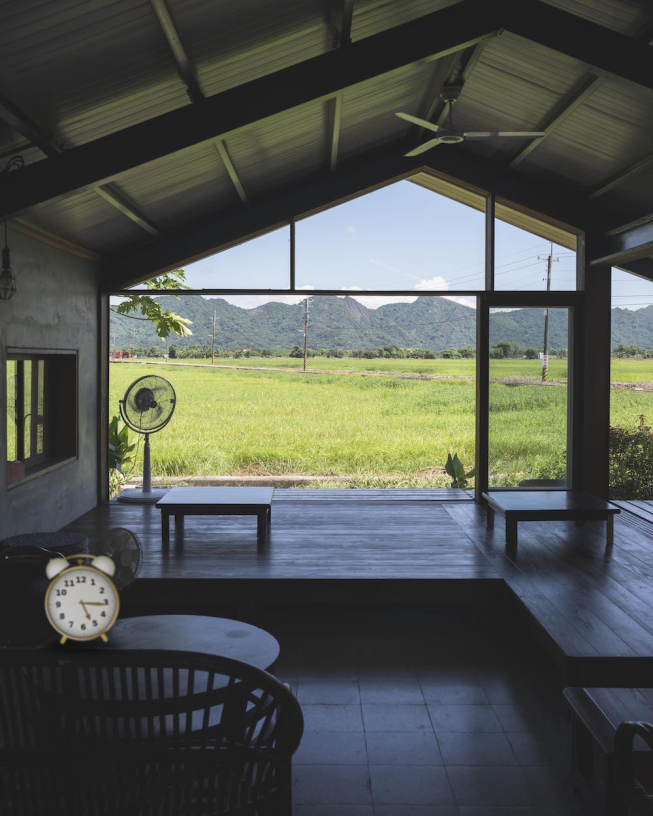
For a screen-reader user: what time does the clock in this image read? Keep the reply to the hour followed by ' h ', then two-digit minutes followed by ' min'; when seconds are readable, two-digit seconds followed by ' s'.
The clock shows 5 h 16 min
